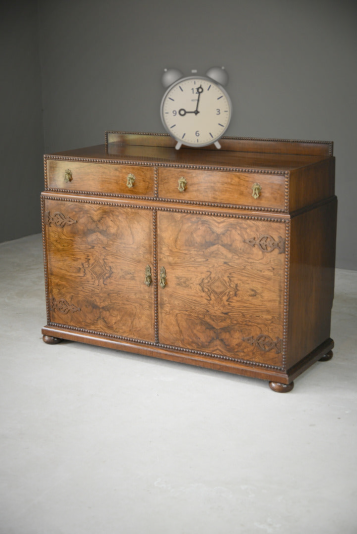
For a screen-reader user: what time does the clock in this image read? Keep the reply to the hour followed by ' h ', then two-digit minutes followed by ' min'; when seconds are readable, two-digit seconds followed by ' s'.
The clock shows 9 h 02 min
